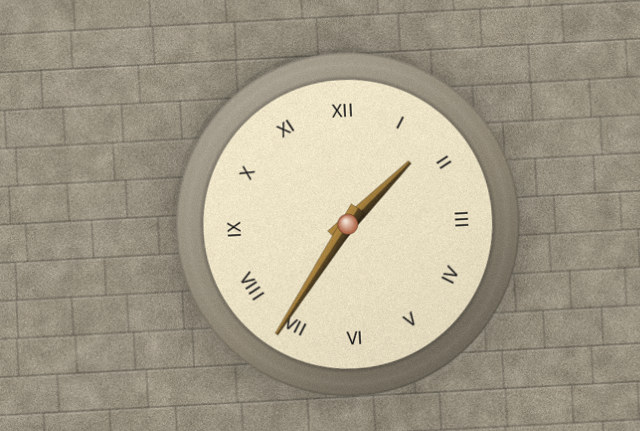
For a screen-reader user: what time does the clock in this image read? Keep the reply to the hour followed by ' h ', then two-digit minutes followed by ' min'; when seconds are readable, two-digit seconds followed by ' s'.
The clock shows 1 h 36 min
